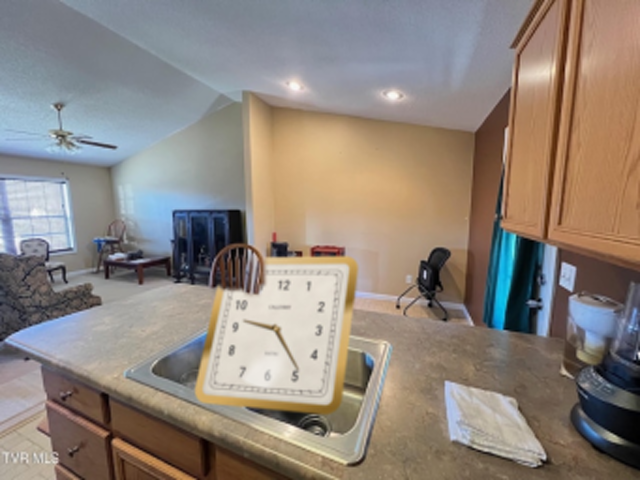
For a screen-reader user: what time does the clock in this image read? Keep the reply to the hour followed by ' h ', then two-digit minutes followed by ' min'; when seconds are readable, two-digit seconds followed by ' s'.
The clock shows 9 h 24 min
